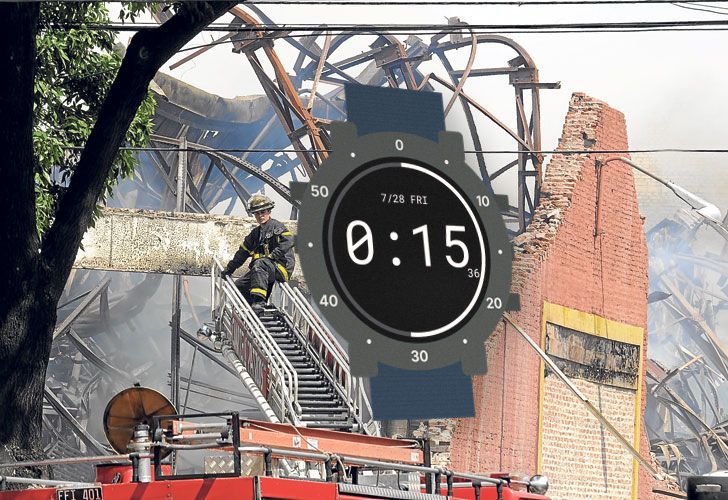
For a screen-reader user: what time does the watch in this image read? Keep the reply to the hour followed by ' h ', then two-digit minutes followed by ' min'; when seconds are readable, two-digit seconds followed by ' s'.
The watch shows 0 h 15 min 36 s
